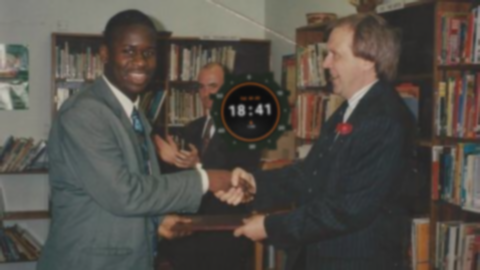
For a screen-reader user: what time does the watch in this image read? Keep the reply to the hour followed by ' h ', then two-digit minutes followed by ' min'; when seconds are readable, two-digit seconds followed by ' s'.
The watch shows 18 h 41 min
